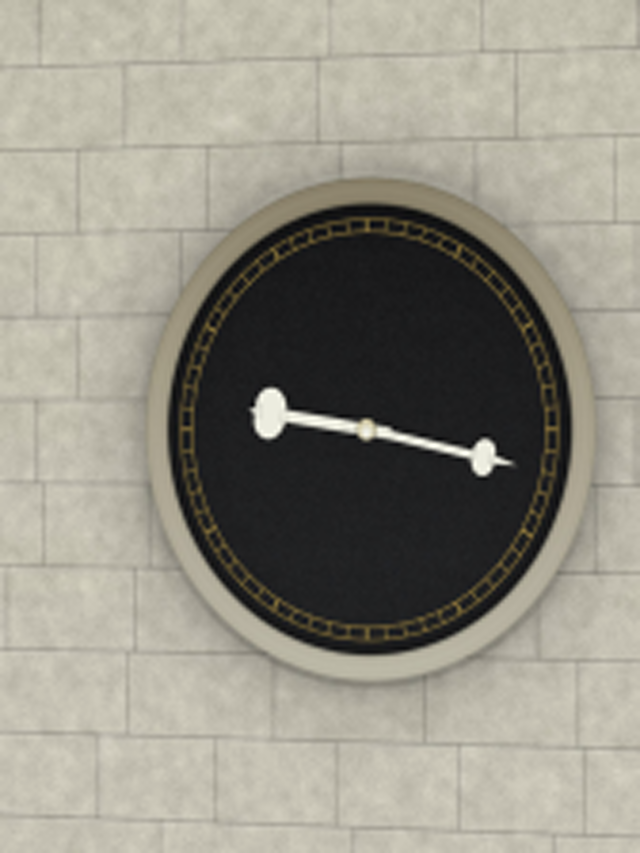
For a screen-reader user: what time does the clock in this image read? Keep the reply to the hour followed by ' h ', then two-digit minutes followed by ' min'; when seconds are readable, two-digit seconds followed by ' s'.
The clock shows 9 h 17 min
